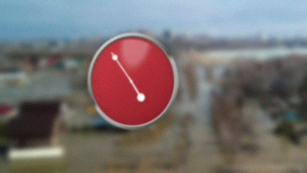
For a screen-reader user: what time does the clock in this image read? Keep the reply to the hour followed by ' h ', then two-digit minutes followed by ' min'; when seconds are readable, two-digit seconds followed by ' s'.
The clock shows 4 h 54 min
